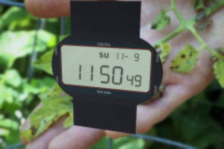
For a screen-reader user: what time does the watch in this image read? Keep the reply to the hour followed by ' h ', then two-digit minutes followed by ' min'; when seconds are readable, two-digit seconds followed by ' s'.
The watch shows 11 h 50 min 49 s
